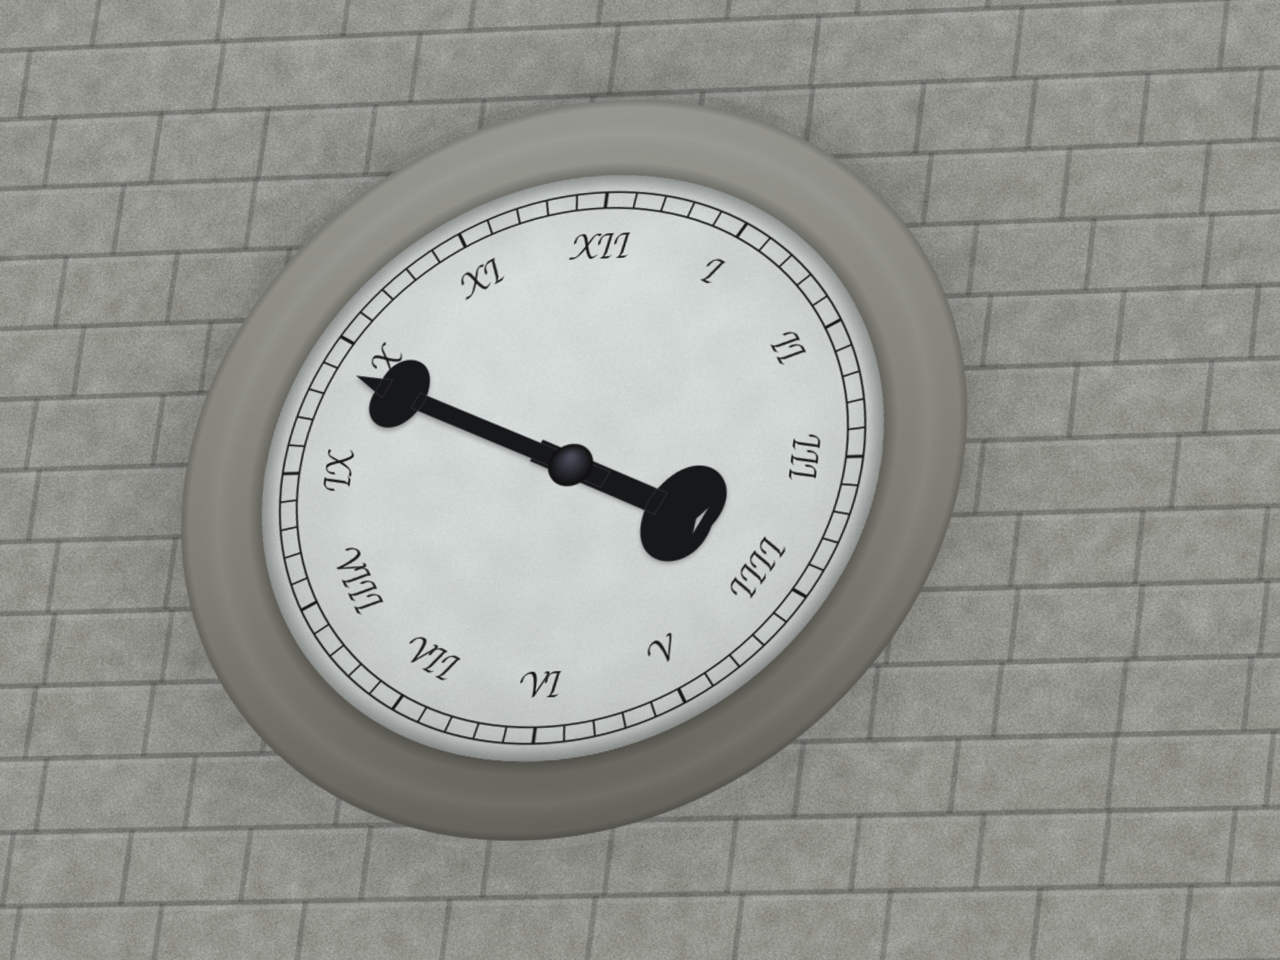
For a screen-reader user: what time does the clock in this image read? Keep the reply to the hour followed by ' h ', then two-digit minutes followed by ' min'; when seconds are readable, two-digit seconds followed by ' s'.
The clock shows 3 h 49 min
